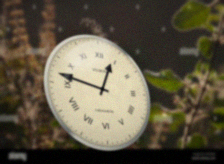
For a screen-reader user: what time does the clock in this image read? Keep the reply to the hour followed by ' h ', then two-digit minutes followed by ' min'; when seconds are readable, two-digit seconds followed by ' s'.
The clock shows 12 h 47 min
